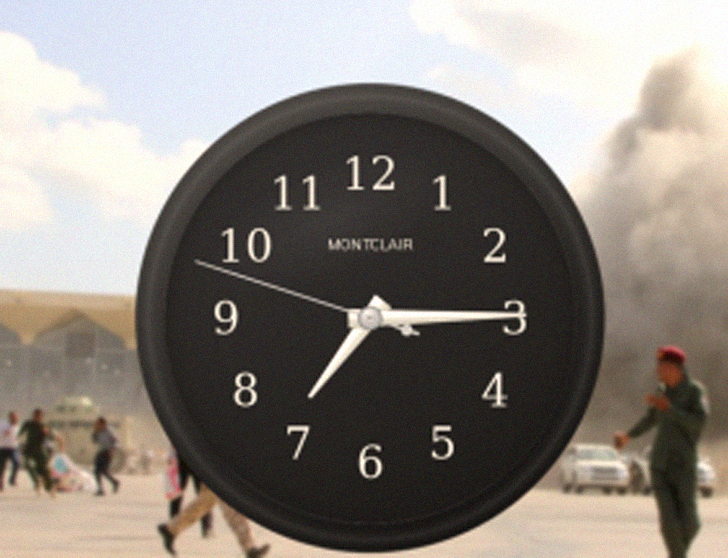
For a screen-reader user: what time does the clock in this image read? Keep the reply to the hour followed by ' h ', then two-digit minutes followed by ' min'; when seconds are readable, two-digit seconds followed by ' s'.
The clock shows 7 h 14 min 48 s
